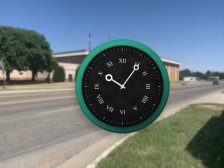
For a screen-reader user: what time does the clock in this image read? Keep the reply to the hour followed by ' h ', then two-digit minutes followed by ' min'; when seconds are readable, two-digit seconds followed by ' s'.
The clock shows 10 h 06 min
